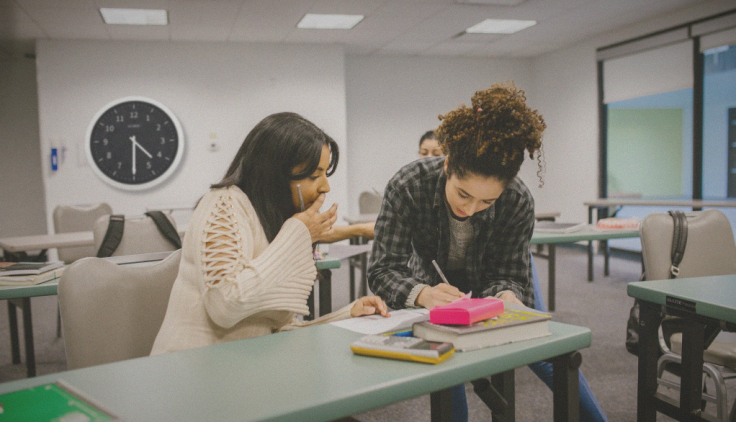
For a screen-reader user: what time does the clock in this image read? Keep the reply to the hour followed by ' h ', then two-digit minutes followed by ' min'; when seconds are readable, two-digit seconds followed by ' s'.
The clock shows 4 h 30 min
